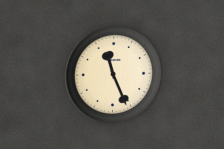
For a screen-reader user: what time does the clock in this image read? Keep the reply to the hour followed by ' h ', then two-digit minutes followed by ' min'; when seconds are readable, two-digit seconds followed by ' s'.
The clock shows 11 h 26 min
